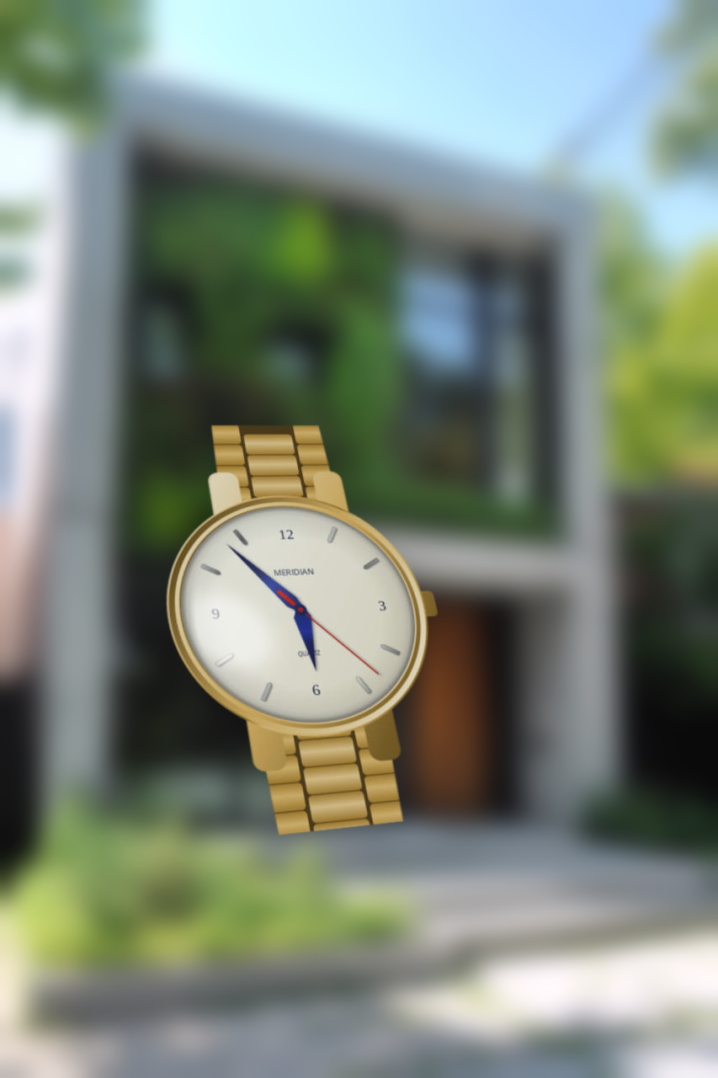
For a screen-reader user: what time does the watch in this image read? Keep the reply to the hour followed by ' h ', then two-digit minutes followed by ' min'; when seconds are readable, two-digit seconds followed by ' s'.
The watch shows 5 h 53 min 23 s
